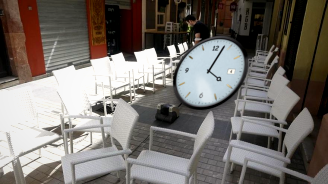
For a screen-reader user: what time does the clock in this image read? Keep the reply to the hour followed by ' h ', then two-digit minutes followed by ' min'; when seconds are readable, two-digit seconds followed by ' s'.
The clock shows 4 h 03 min
